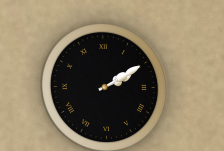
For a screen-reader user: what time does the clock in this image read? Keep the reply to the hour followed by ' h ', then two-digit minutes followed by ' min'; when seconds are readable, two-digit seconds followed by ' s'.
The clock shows 2 h 10 min
